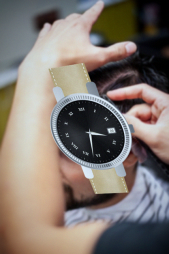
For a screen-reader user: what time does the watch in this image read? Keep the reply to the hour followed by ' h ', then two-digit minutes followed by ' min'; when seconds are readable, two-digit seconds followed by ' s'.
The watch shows 3 h 32 min
